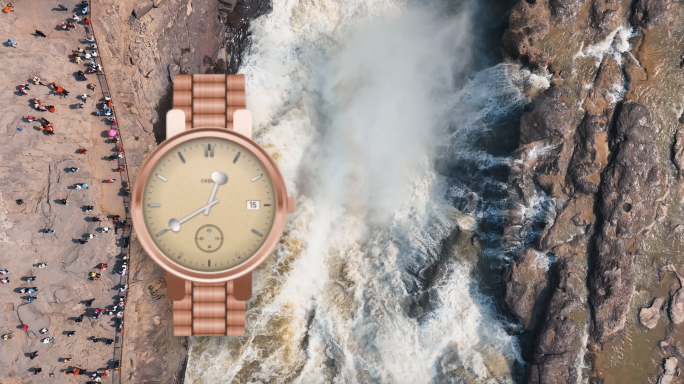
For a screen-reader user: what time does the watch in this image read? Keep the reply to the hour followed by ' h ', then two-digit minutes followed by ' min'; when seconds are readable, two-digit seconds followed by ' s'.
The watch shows 12 h 40 min
